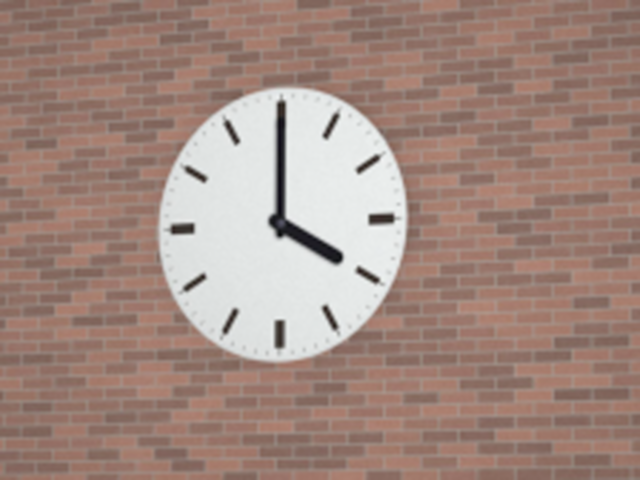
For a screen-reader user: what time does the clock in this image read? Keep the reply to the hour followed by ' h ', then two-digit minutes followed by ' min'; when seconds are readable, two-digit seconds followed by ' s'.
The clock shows 4 h 00 min
